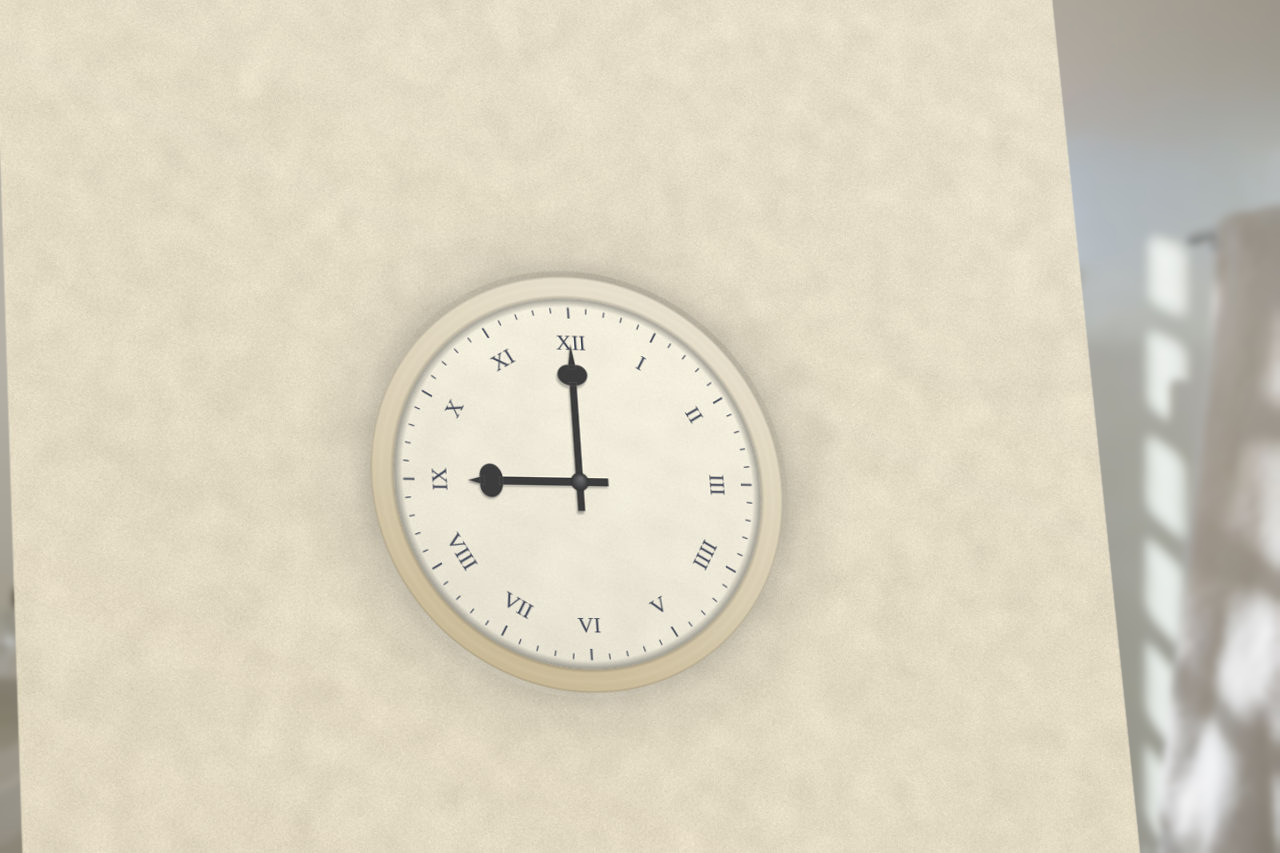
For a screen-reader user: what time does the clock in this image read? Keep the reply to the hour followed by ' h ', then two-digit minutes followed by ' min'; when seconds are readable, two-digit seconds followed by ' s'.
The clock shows 9 h 00 min
